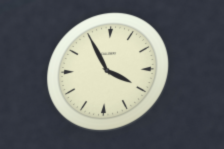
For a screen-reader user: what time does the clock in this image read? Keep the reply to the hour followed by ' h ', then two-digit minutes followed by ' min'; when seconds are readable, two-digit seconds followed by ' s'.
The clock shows 3 h 55 min
